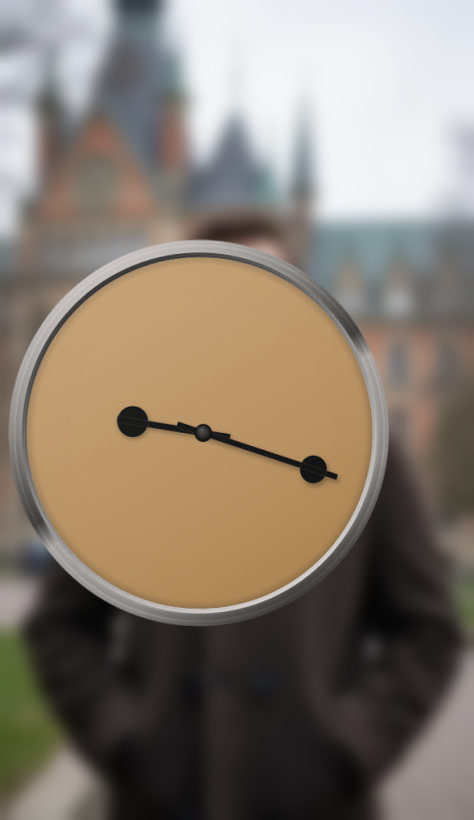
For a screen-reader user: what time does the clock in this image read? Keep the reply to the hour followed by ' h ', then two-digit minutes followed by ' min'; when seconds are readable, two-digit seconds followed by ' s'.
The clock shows 9 h 18 min
